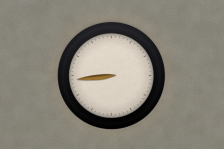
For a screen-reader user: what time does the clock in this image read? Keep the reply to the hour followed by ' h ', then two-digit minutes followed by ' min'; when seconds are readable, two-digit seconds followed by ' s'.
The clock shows 8 h 44 min
